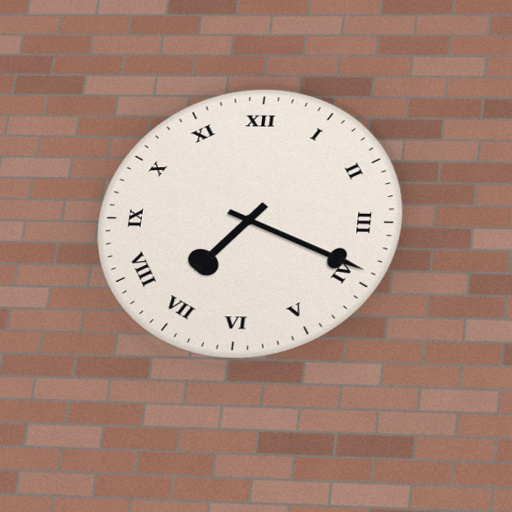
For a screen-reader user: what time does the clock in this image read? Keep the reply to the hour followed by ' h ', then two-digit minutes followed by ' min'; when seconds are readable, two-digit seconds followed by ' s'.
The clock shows 7 h 19 min
